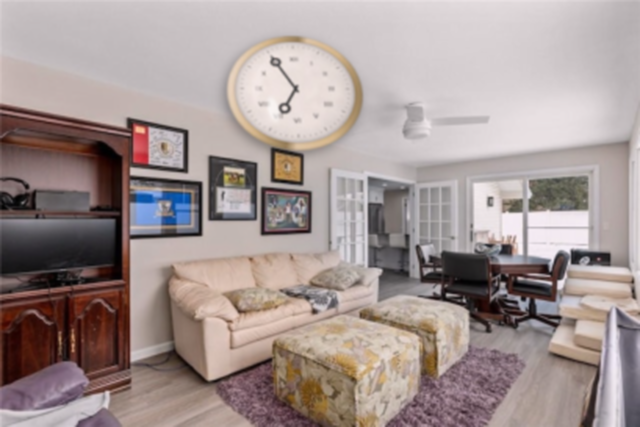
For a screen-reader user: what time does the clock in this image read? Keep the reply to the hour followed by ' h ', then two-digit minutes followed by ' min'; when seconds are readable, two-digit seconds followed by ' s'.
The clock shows 6 h 55 min
